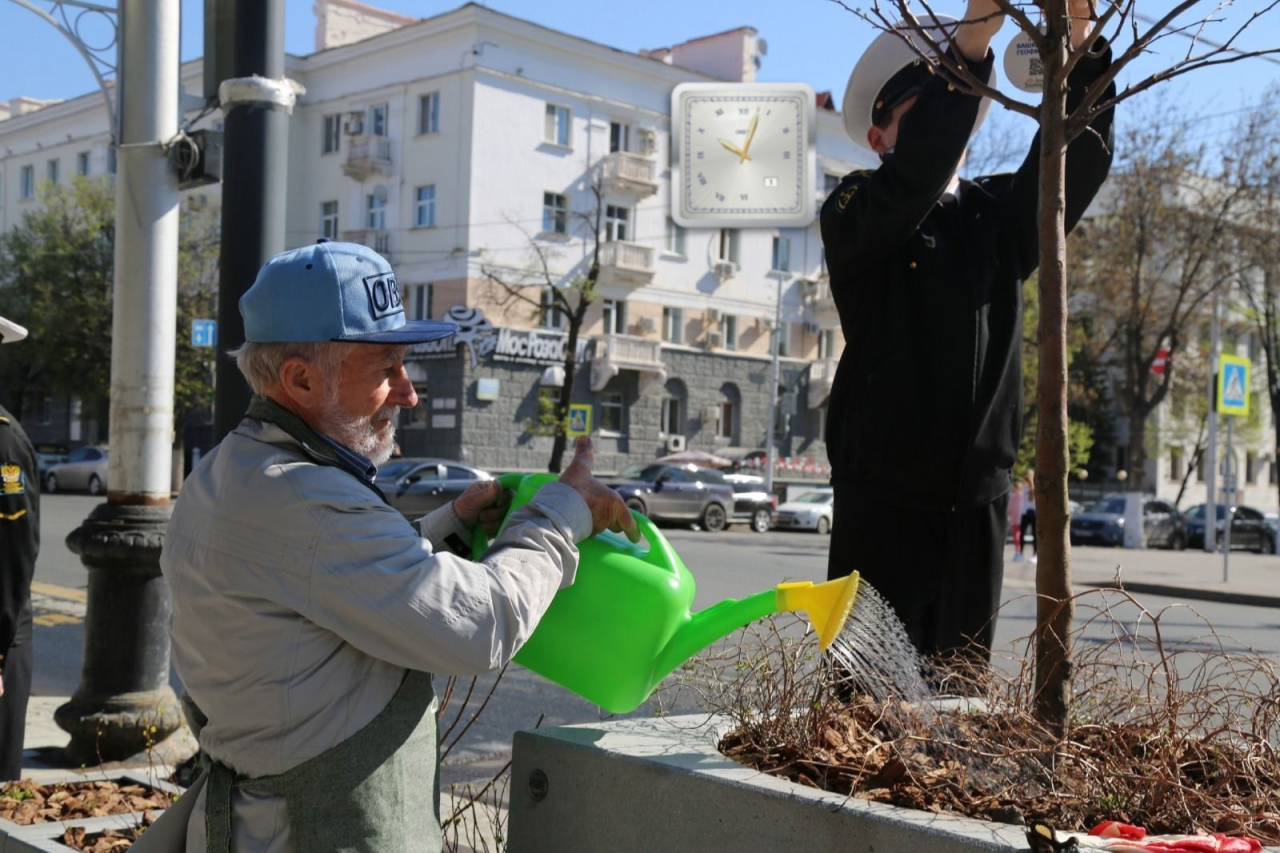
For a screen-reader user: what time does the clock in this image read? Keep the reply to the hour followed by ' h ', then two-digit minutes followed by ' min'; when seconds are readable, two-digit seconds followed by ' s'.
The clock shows 10 h 03 min
